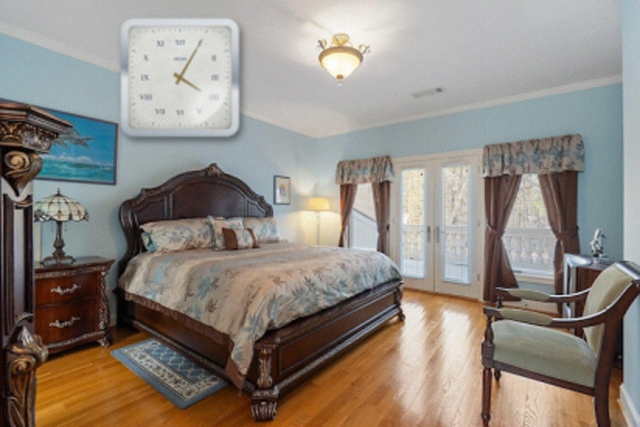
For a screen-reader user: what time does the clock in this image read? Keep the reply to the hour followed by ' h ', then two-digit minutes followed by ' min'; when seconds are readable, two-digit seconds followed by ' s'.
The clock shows 4 h 05 min
